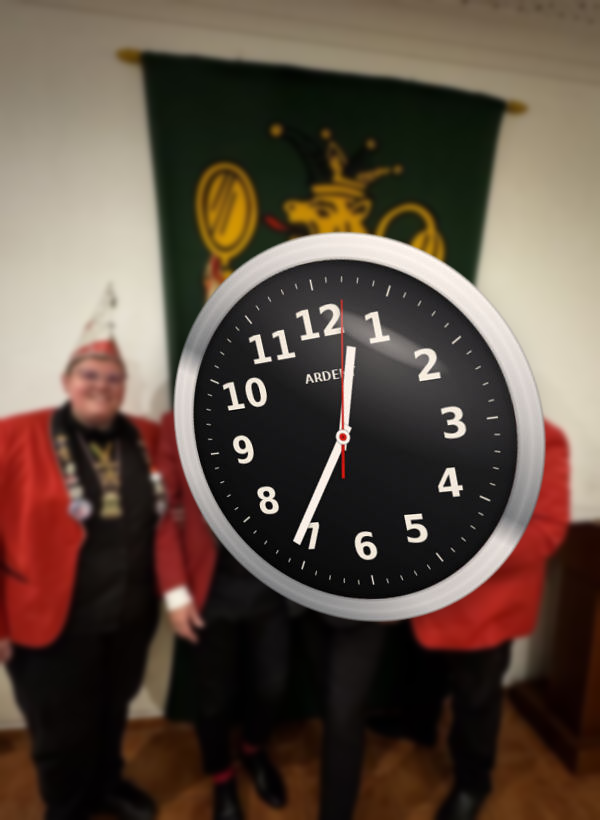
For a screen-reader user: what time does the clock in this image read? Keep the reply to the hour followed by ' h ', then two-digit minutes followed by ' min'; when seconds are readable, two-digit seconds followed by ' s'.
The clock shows 12 h 36 min 02 s
